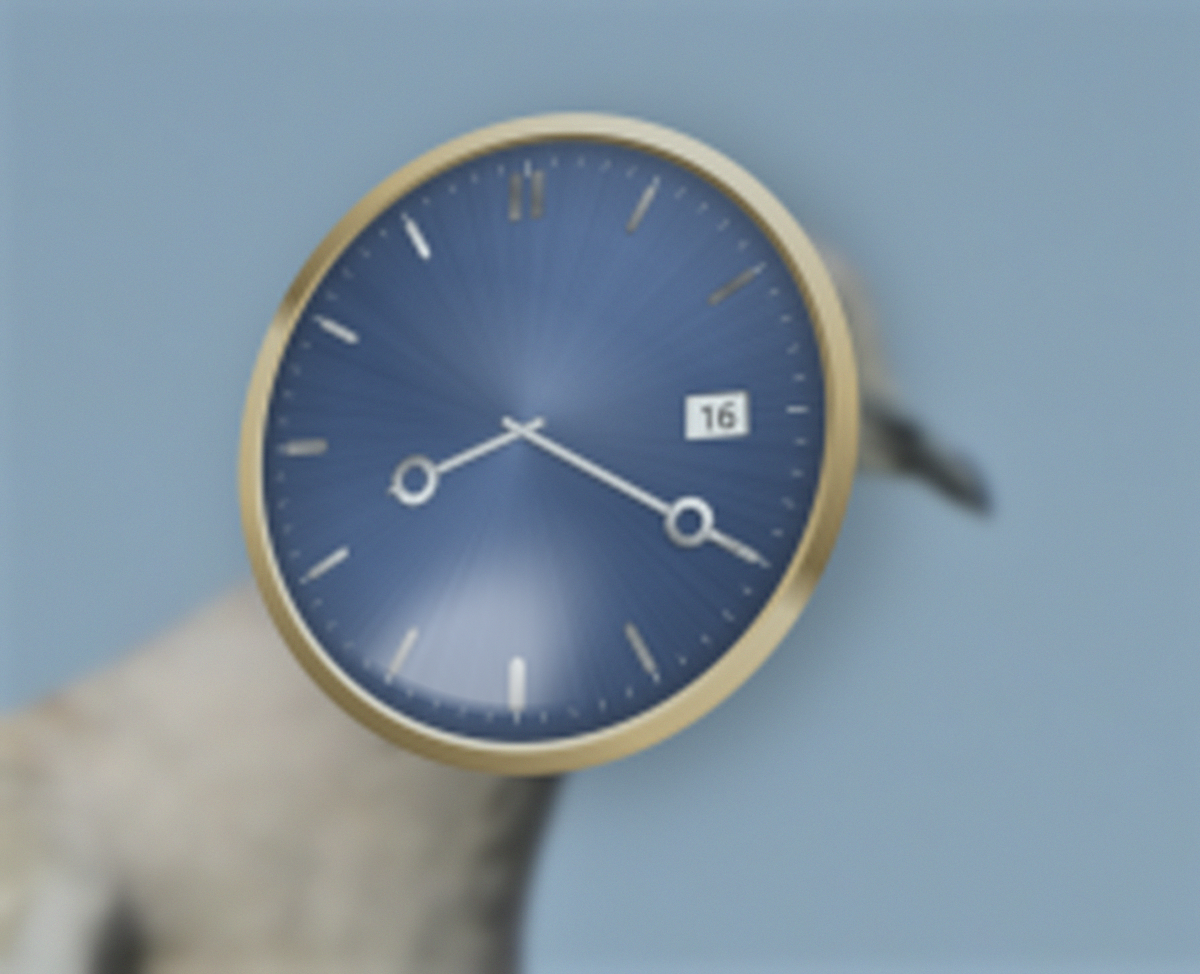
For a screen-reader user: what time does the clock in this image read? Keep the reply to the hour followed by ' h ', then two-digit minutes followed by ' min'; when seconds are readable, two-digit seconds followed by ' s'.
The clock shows 8 h 20 min
